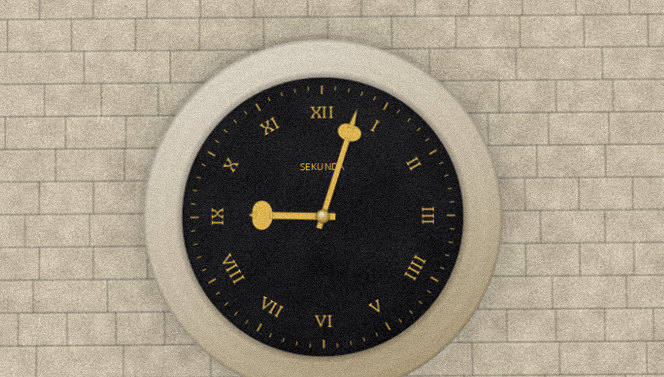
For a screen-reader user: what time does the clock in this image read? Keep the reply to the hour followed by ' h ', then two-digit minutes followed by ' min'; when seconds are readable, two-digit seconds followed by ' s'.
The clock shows 9 h 03 min
